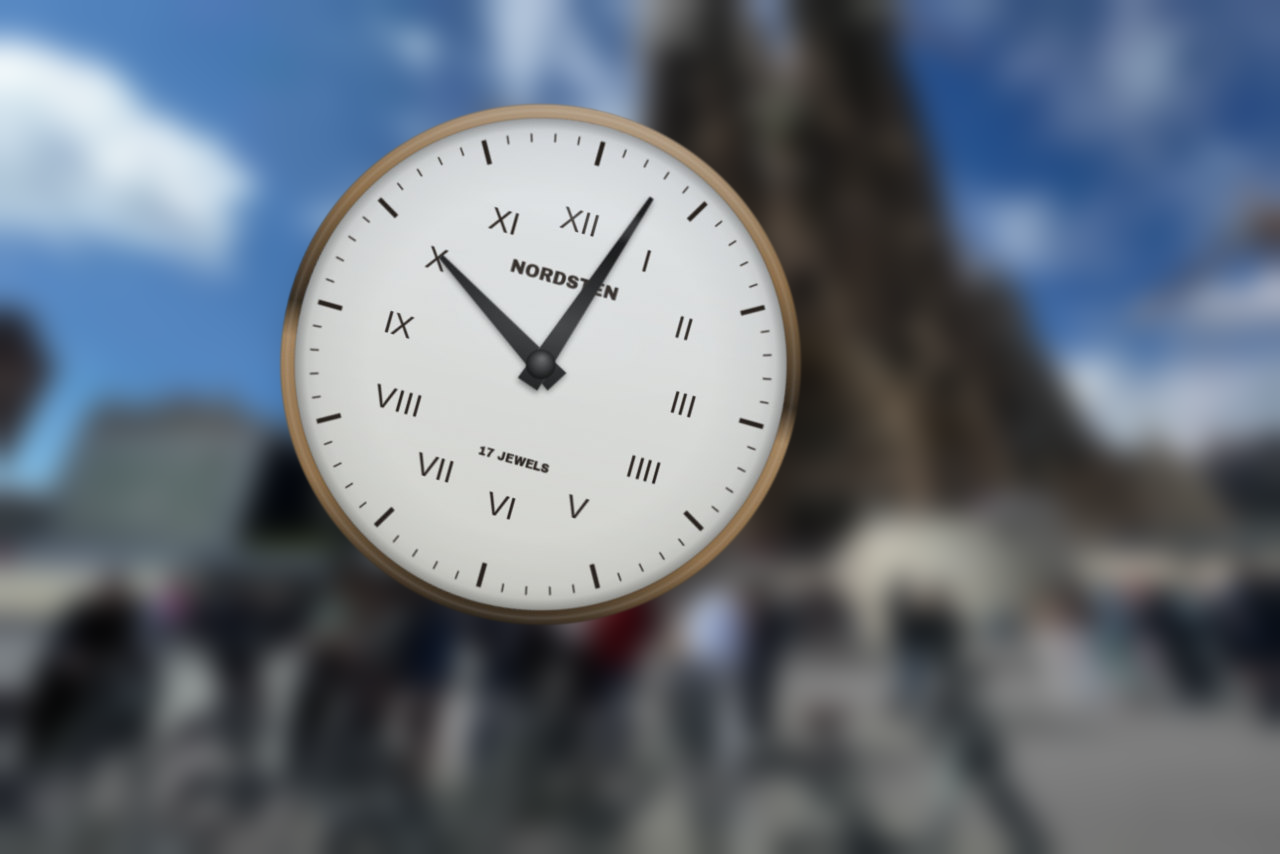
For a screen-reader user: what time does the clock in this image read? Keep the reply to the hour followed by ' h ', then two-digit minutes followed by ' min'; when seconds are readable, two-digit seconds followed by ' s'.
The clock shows 10 h 03 min
